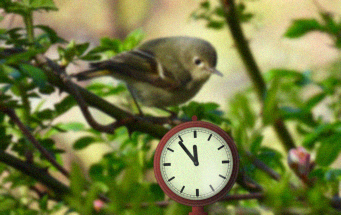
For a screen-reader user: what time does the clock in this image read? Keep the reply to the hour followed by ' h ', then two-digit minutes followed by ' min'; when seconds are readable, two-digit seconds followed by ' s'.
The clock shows 11 h 54 min
